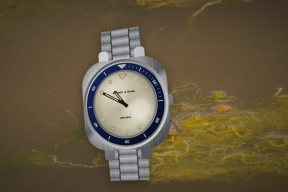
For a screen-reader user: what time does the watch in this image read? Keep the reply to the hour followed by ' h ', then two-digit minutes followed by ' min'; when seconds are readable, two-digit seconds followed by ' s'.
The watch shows 10 h 50 min
